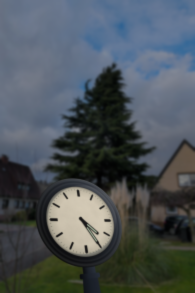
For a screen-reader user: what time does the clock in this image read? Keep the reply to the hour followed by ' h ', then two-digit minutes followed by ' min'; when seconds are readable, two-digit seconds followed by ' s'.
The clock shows 4 h 25 min
